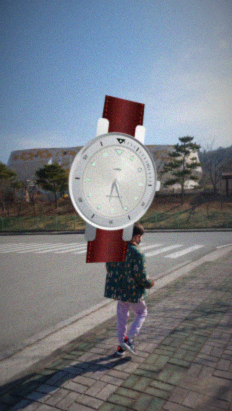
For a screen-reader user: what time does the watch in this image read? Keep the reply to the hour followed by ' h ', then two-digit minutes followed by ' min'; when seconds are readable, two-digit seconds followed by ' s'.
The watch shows 6 h 26 min
